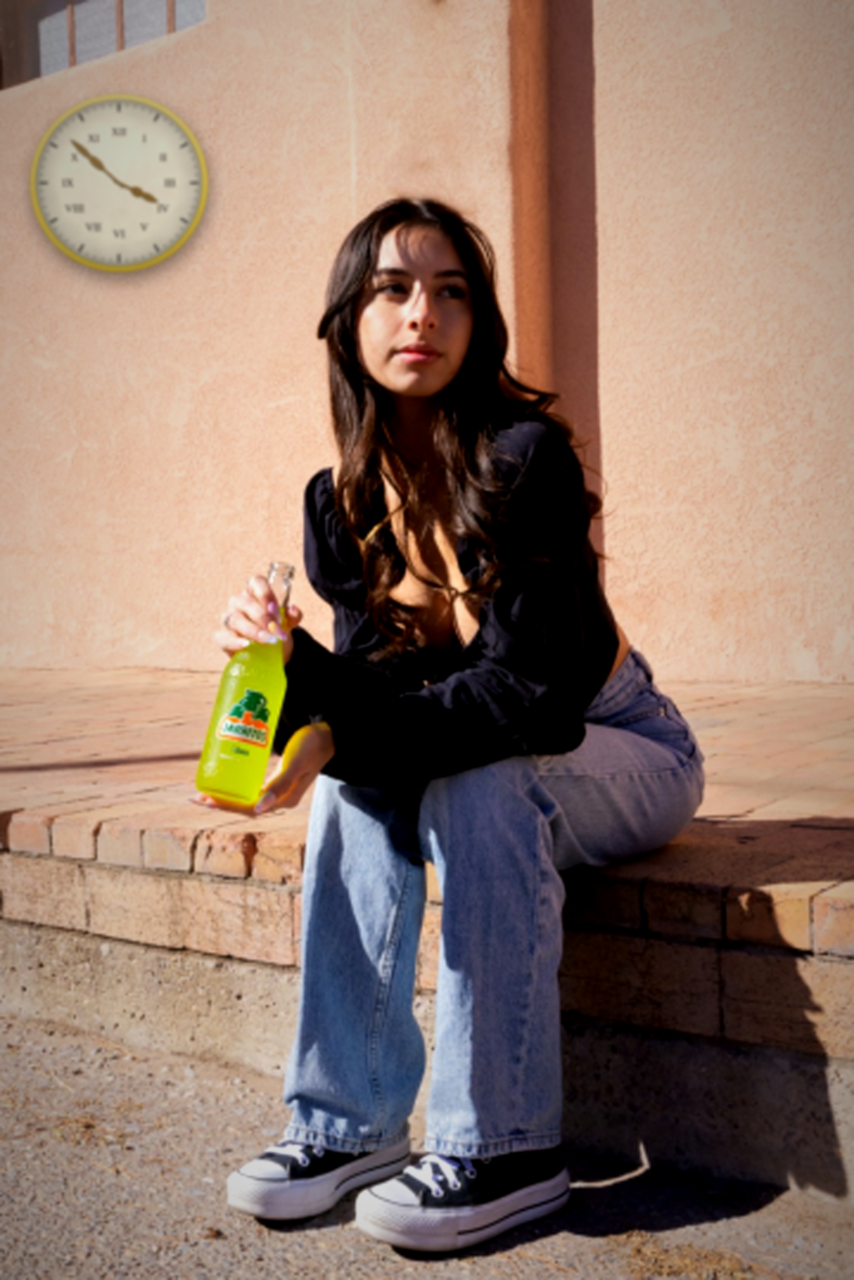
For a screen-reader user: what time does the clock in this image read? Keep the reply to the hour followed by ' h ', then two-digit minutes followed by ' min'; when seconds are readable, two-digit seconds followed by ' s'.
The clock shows 3 h 52 min
